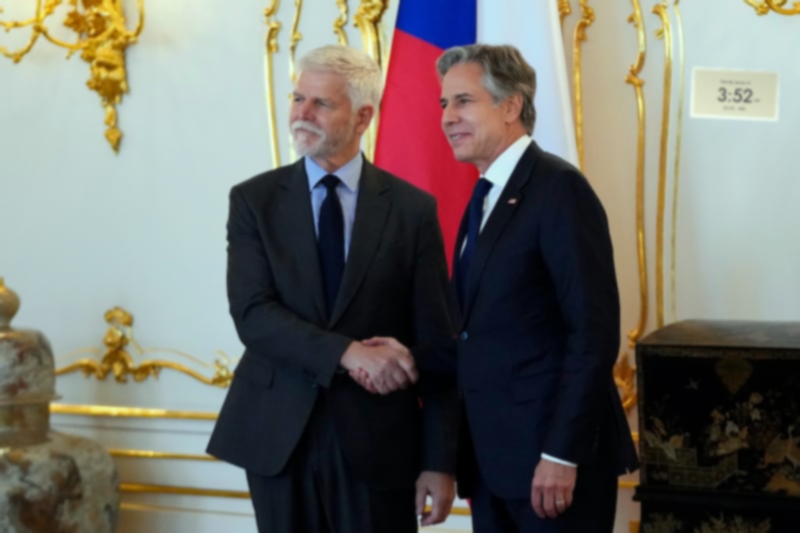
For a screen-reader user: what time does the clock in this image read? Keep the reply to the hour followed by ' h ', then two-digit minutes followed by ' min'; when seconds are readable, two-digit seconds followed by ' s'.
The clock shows 3 h 52 min
